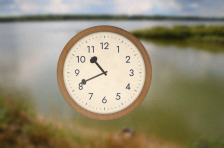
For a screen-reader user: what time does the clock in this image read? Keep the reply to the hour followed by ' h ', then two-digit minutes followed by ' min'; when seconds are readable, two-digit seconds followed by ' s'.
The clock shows 10 h 41 min
